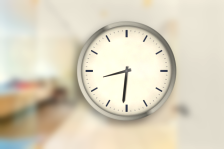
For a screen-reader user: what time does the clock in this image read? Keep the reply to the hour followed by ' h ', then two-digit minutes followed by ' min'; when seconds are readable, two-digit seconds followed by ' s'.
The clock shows 8 h 31 min
